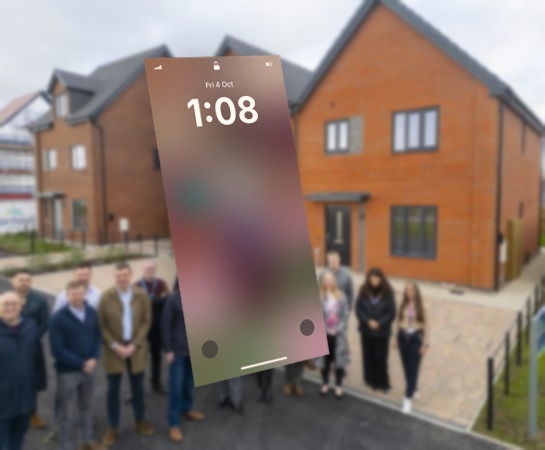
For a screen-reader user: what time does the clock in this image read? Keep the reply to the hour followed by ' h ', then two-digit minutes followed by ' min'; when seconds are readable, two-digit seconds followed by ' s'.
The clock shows 1 h 08 min
